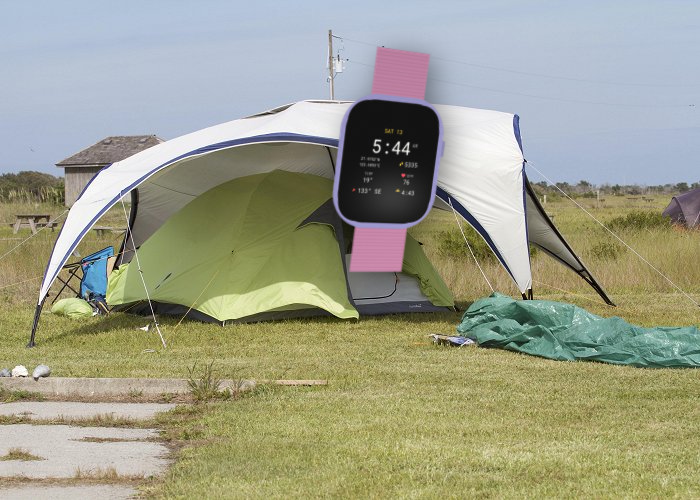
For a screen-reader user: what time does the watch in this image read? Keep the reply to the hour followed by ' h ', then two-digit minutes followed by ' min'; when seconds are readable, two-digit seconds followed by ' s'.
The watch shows 5 h 44 min
